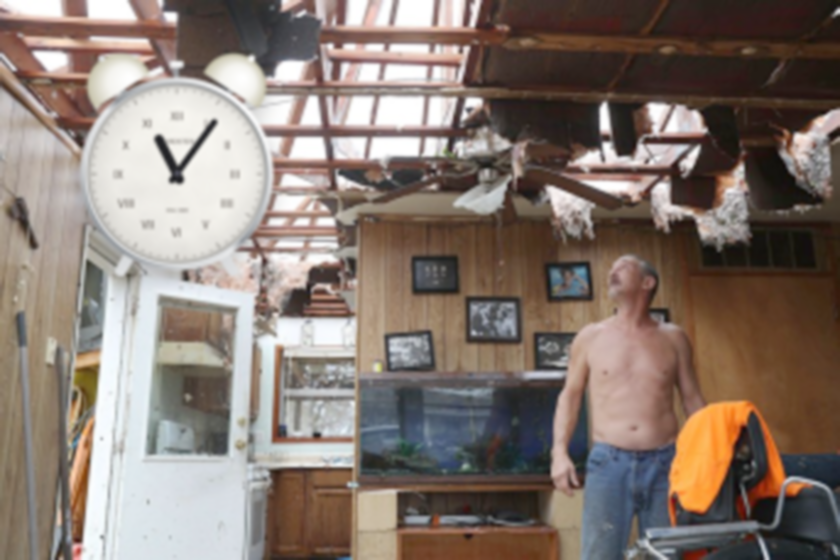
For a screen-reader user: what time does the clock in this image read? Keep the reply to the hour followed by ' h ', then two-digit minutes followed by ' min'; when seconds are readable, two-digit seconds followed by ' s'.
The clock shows 11 h 06 min
